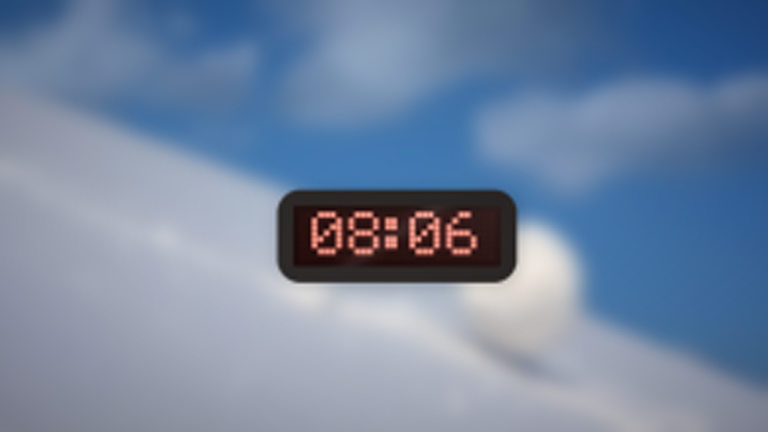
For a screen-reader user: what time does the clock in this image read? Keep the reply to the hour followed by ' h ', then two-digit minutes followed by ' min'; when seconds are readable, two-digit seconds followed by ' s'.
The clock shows 8 h 06 min
